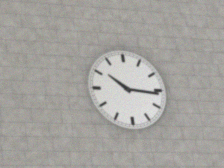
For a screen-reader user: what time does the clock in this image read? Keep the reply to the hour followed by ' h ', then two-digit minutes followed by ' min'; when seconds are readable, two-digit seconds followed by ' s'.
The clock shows 10 h 16 min
